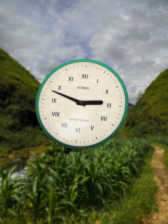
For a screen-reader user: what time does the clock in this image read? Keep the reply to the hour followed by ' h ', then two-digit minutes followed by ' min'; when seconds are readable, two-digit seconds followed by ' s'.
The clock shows 2 h 48 min
